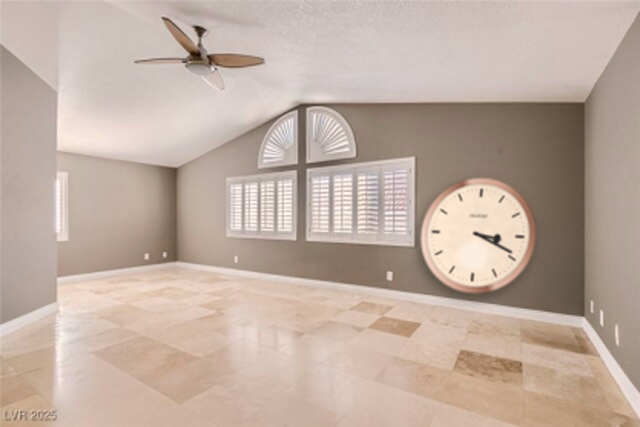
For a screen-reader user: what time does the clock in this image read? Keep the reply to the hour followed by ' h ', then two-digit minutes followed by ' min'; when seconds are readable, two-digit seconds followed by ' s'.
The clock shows 3 h 19 min
